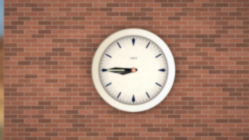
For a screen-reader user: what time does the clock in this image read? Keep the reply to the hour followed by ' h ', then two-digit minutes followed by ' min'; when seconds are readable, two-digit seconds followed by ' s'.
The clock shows 8 h 45 min
